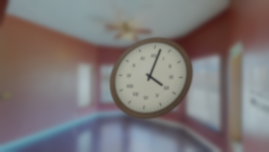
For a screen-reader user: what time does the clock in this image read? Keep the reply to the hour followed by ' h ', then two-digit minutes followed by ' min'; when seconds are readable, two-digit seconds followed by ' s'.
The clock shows 4 h 02 min
